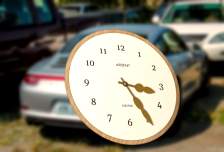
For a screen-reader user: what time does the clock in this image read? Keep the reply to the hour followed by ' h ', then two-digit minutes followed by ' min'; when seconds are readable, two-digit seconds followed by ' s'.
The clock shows 3 h 25 min
